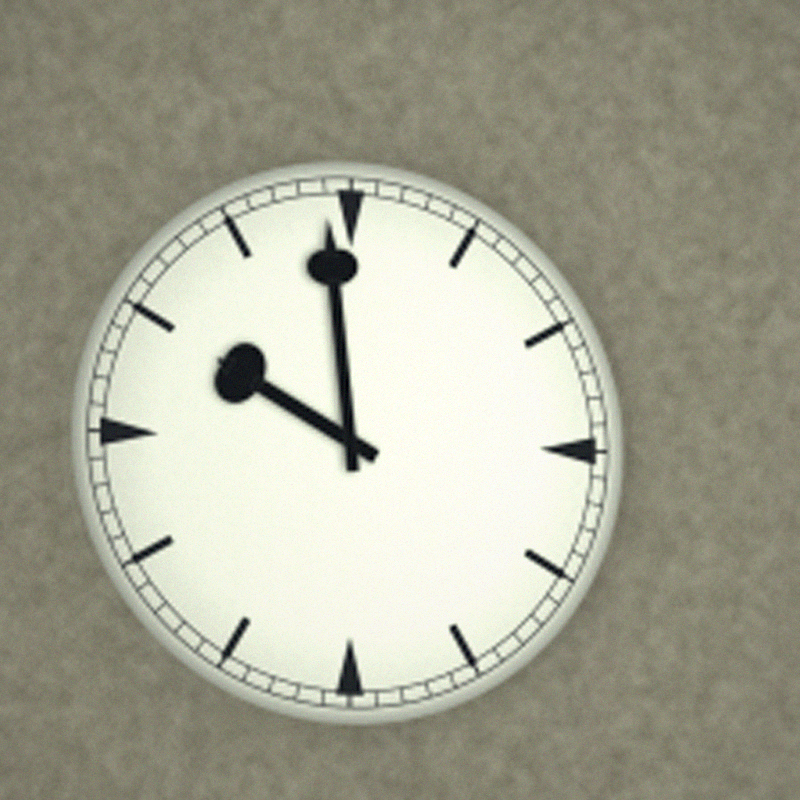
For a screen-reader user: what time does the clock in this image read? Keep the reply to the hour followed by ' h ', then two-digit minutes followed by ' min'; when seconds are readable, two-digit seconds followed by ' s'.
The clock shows 9 h 59 min
